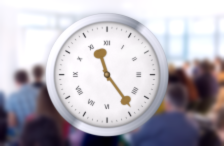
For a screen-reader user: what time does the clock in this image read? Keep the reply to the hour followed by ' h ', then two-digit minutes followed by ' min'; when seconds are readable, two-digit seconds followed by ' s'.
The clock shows 11 h 24 min
